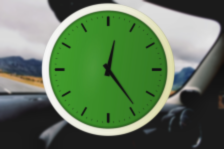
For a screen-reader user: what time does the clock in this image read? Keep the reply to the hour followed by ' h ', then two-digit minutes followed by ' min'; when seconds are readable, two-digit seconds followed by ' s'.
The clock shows 12 h 24 min
